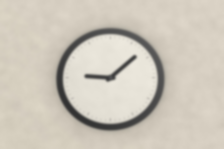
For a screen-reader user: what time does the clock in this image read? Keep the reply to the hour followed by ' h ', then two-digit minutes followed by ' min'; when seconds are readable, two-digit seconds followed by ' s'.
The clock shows 9 h 08 min
